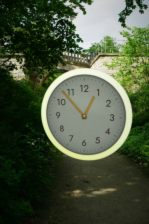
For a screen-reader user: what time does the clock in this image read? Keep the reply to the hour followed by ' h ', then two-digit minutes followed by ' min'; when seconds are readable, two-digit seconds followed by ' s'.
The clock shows 12 h 53 min
